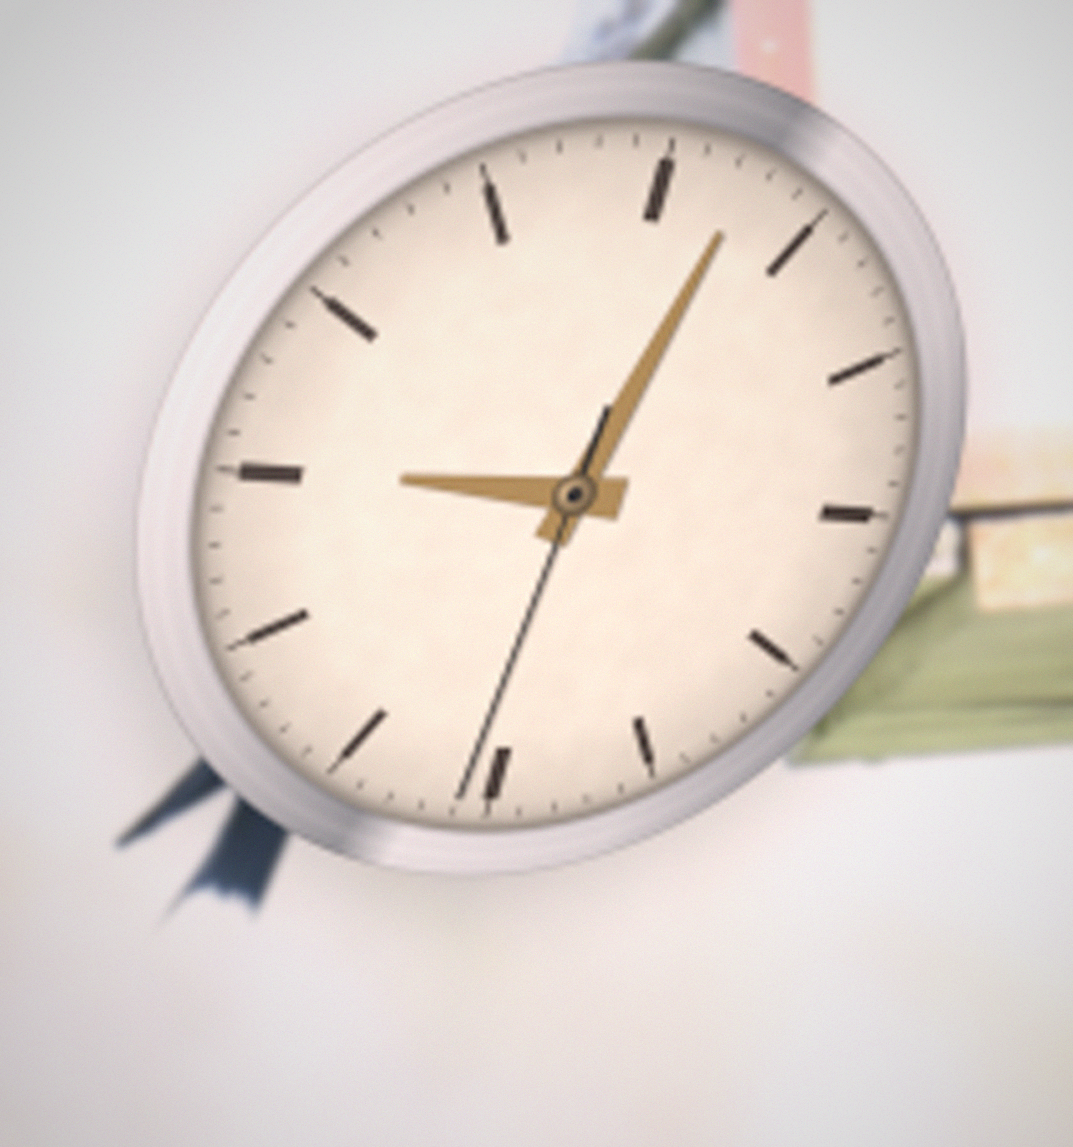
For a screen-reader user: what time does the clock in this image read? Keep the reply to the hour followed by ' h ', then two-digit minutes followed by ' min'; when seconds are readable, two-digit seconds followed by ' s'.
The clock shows 9 h 02 min 31 s
